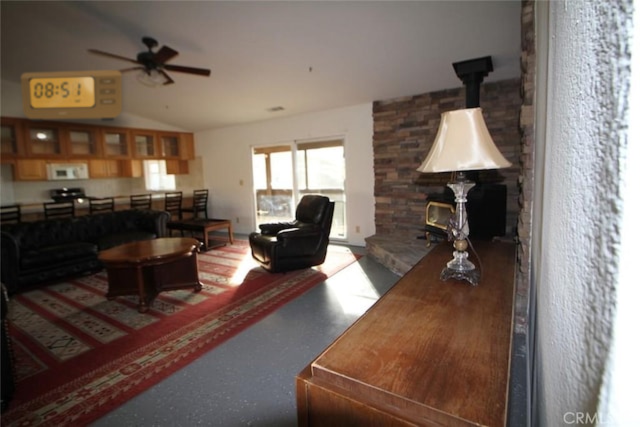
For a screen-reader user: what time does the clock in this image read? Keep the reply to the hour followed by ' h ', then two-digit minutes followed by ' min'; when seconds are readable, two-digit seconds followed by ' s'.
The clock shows 8 h 51 min
